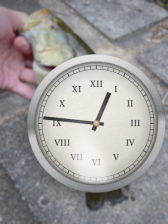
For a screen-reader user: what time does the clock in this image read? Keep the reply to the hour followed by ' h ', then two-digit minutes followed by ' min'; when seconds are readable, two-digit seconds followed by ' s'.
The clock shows 12 h 46 min
